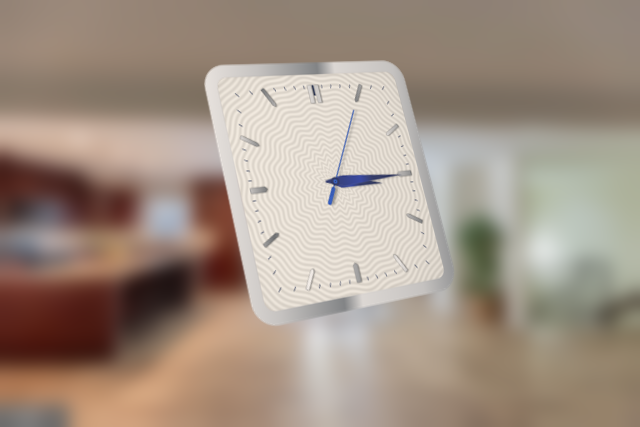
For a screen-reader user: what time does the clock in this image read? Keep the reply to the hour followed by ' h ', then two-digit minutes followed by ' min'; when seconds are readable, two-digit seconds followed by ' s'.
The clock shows 3 h 15 min 05 s
